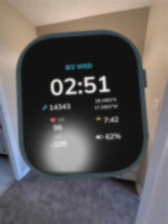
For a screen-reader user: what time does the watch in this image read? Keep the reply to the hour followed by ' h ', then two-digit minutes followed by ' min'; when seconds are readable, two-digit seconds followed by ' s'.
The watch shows 2 h 51 min
